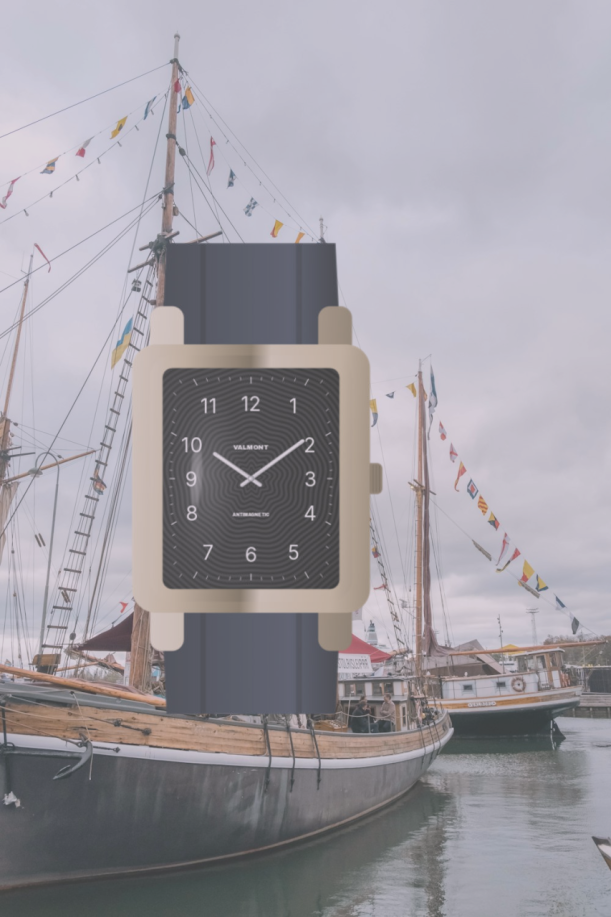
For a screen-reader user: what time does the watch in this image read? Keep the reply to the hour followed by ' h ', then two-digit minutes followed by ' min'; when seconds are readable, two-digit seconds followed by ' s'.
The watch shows 10 h 09 min
